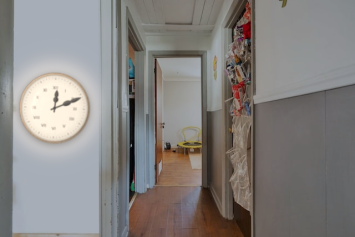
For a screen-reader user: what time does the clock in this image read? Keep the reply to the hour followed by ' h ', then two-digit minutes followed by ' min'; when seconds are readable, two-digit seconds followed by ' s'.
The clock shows 12 h 11 min
